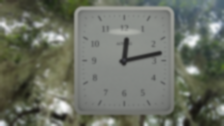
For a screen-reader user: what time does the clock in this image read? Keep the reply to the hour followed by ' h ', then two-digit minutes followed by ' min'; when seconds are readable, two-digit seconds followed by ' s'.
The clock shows 12 h 13 min
